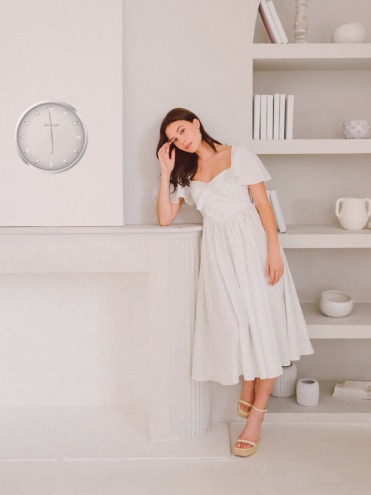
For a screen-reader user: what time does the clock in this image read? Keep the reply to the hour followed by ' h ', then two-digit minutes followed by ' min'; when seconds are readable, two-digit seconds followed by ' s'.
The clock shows 5 h 59 min
